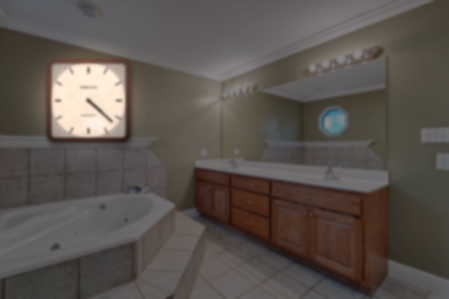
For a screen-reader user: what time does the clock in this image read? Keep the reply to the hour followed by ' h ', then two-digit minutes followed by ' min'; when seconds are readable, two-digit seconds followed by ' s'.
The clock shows 4 h 22 min
